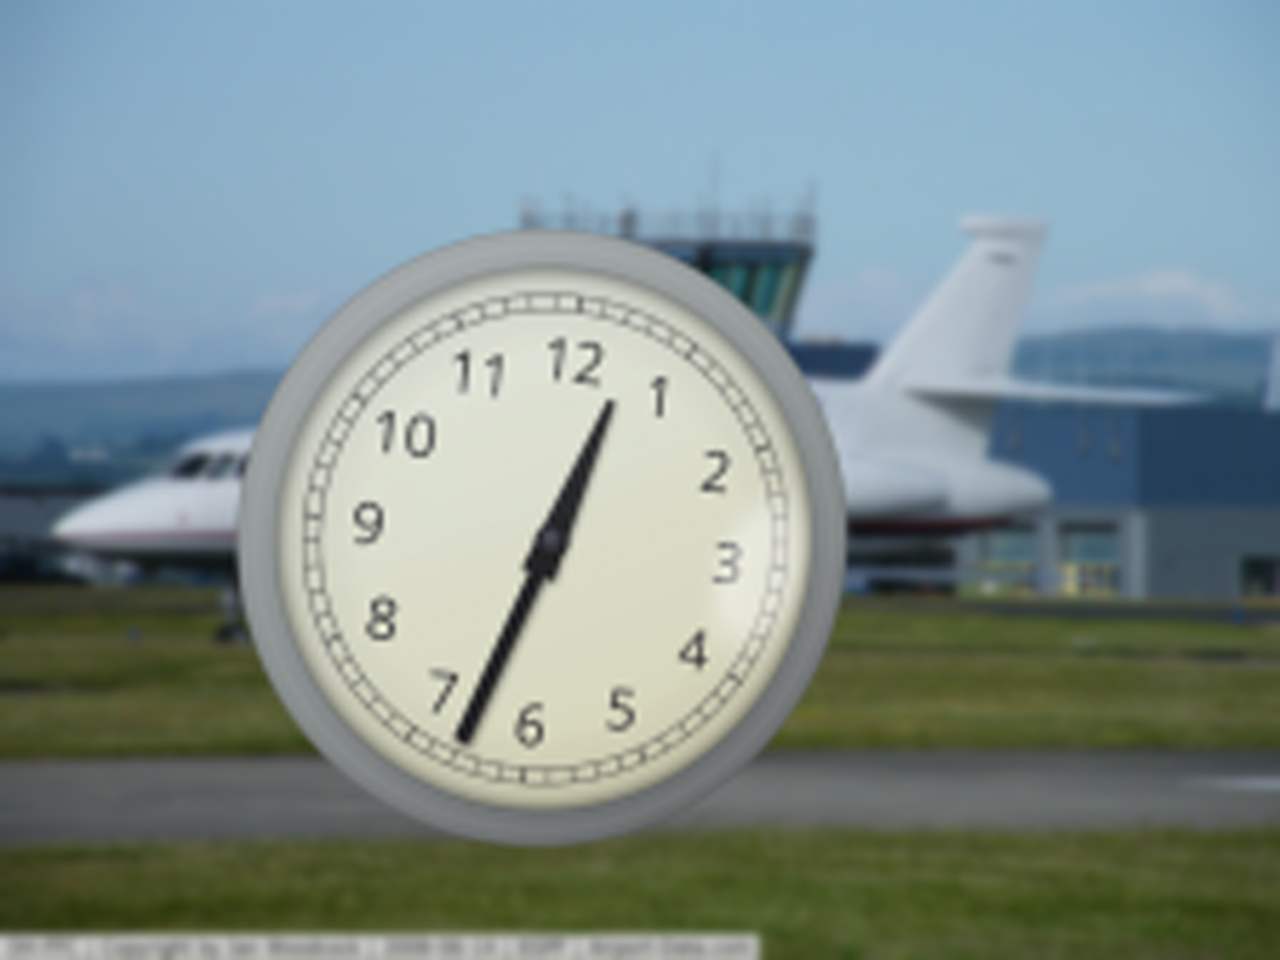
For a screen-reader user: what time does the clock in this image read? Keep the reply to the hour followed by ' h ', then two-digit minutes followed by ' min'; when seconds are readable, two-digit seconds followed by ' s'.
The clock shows 12 h 33 min
